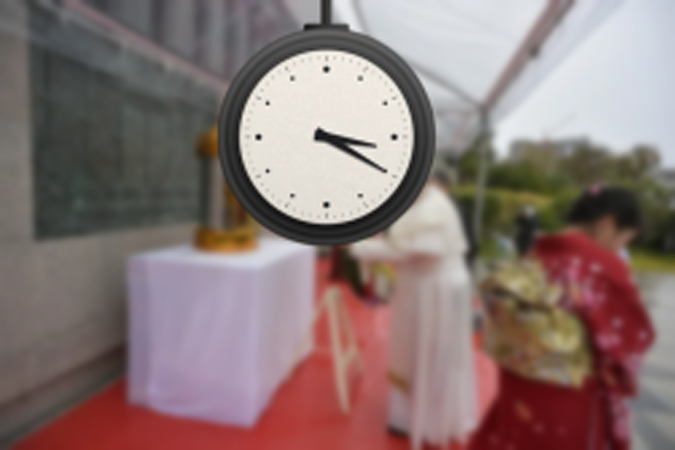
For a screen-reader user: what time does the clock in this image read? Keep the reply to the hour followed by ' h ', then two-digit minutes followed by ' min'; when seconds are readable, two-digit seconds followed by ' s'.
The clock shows 3 h 20 min
